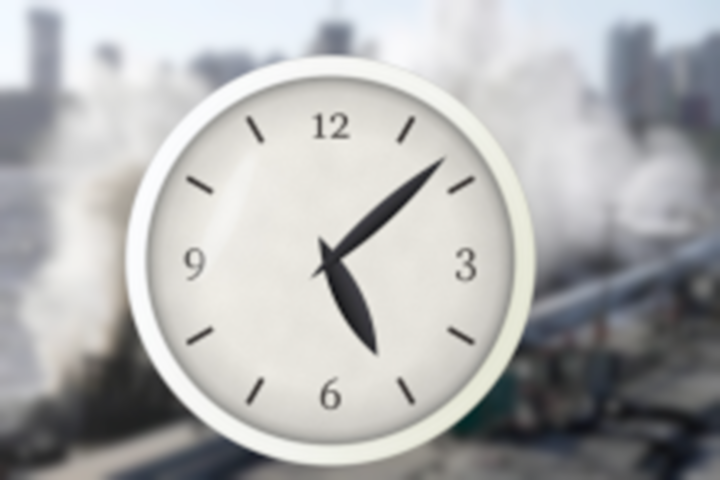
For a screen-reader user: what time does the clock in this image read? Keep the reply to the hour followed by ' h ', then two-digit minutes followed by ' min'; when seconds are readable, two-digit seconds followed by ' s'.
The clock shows 5 h 08 min
